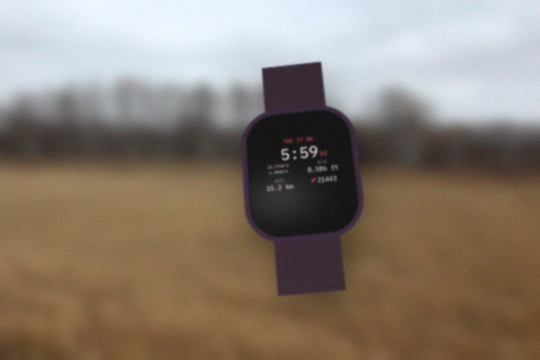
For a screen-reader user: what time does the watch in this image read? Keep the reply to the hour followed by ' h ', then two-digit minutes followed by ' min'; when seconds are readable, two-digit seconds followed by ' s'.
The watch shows 5 h 59 min
